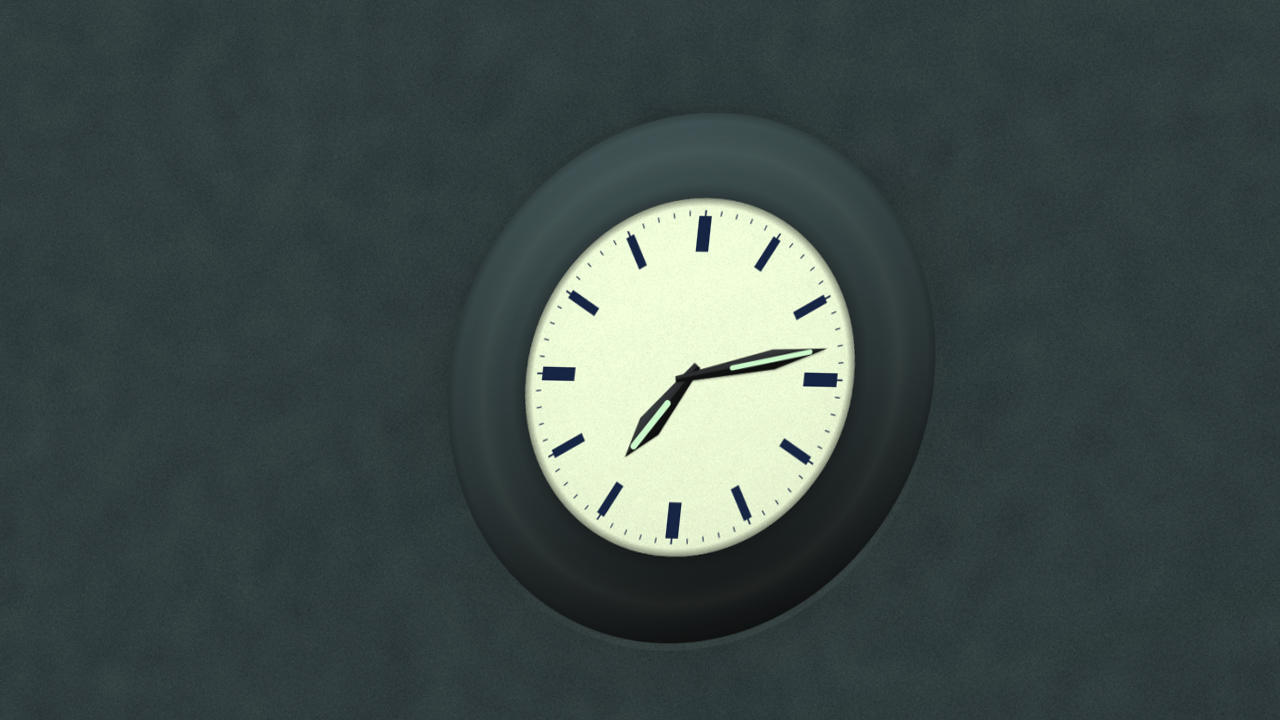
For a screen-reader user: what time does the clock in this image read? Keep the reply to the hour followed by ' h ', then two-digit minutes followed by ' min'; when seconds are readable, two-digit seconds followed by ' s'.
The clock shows 7 h 13 min
